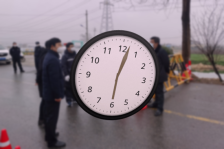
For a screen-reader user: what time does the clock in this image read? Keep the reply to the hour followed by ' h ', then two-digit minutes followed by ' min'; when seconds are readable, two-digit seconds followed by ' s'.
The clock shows 6 h 02 min
